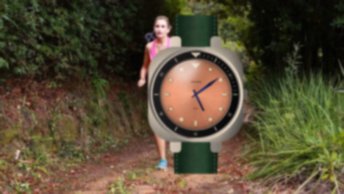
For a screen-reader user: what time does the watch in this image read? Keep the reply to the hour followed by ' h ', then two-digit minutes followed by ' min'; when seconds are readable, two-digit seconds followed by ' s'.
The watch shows 5 h 09 min
